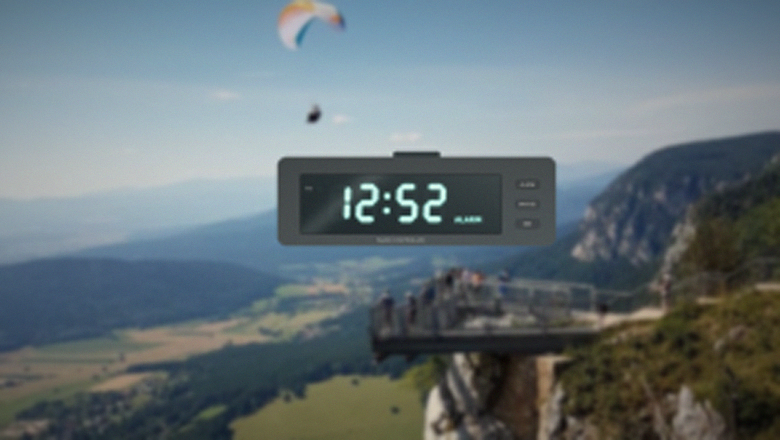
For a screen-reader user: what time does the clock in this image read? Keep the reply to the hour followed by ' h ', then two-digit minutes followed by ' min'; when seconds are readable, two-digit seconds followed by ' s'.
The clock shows 12 h 52 min
